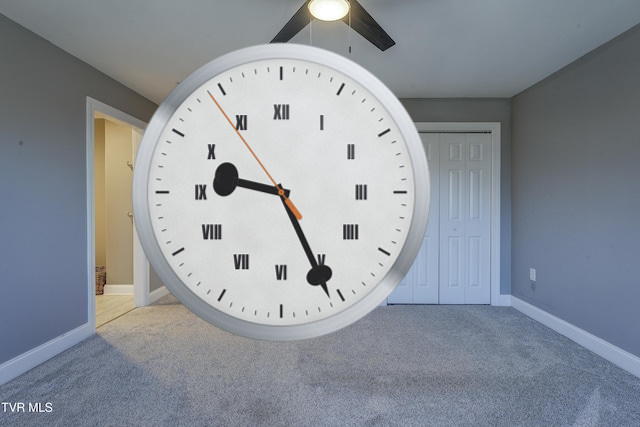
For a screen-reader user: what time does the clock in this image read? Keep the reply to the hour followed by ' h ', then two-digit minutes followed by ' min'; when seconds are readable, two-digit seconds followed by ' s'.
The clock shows 9 h 25 min 54 s
